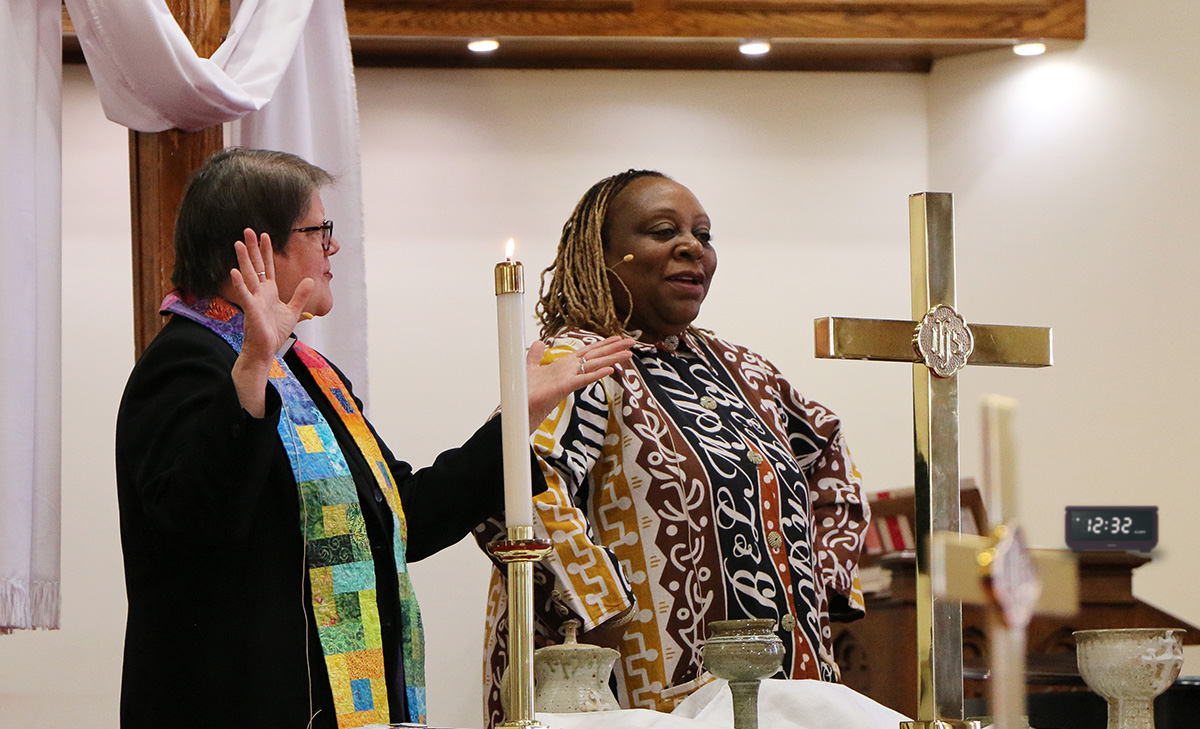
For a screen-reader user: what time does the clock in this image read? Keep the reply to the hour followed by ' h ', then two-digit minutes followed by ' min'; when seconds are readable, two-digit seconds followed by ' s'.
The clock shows 12 h 32 min
